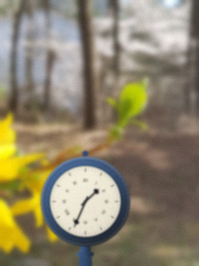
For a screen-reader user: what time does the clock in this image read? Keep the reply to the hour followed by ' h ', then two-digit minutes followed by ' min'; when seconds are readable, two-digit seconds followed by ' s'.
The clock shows 1 h 34 min
